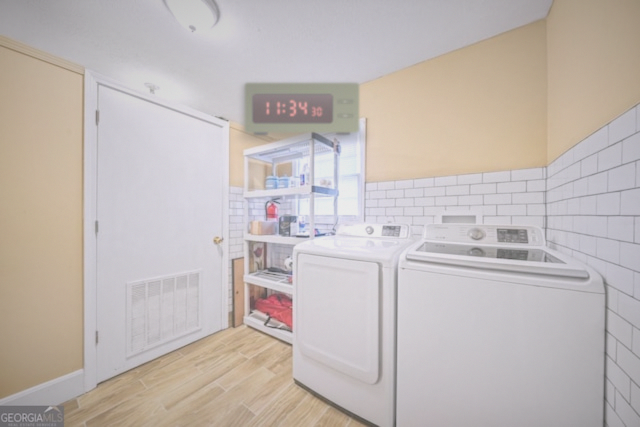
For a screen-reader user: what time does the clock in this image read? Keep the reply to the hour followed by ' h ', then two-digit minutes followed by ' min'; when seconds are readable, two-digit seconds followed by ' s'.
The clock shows 11 h 34 min
